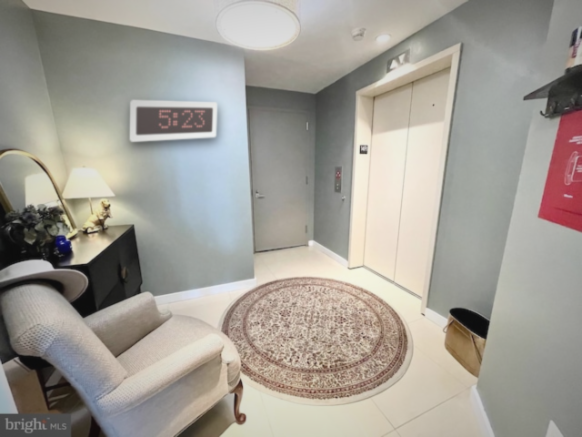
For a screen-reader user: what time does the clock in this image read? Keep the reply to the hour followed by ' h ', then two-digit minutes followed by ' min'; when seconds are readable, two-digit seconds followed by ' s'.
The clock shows 5 h 23 min
